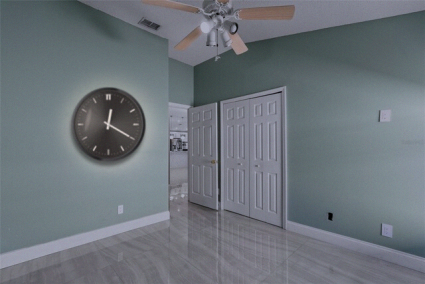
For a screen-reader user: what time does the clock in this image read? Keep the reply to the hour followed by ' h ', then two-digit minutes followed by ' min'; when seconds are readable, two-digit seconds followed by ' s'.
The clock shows 12 h 20 min
